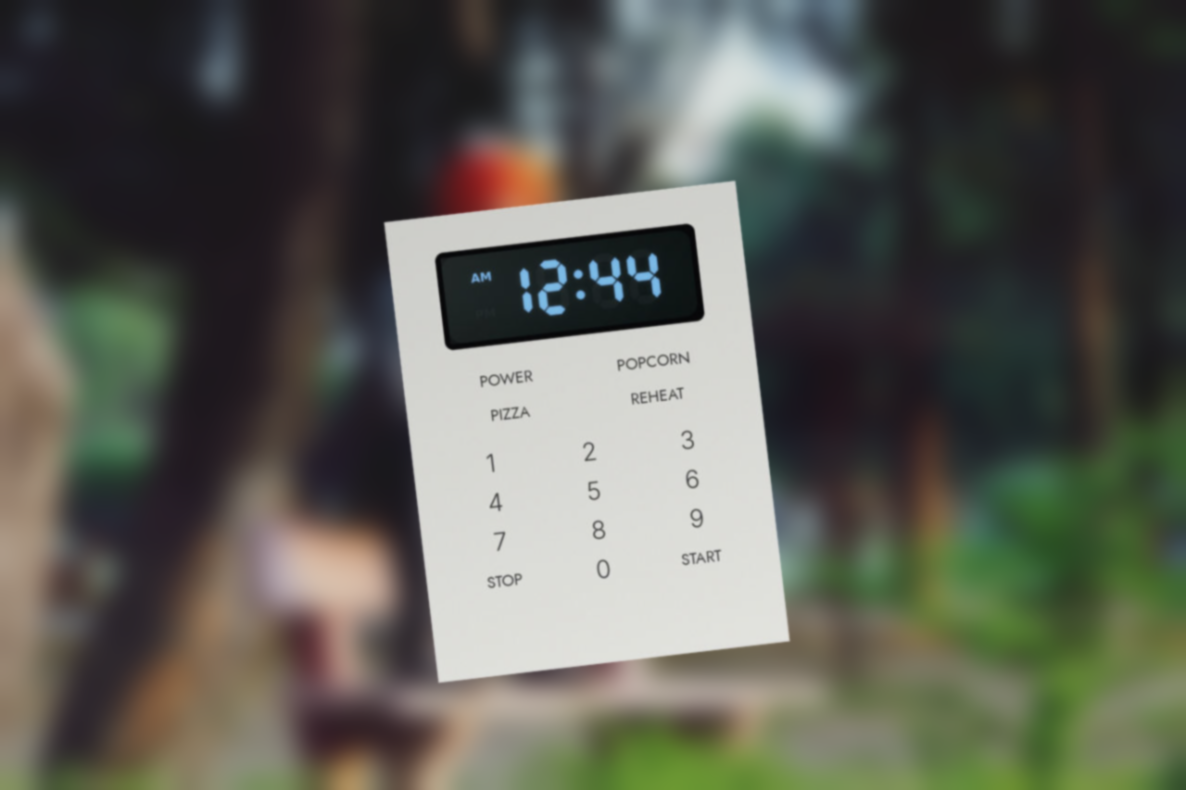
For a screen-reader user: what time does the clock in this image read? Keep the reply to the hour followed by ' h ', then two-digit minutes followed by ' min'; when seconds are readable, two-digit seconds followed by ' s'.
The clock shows 12 h 44 min
